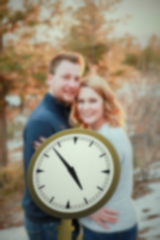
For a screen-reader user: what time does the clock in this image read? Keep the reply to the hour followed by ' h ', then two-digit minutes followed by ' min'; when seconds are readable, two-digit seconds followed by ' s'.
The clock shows 4 h 53 min
